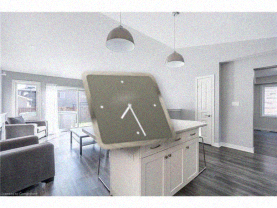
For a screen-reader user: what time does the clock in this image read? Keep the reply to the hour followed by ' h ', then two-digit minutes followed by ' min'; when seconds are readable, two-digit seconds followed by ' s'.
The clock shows 7 h 28 min
